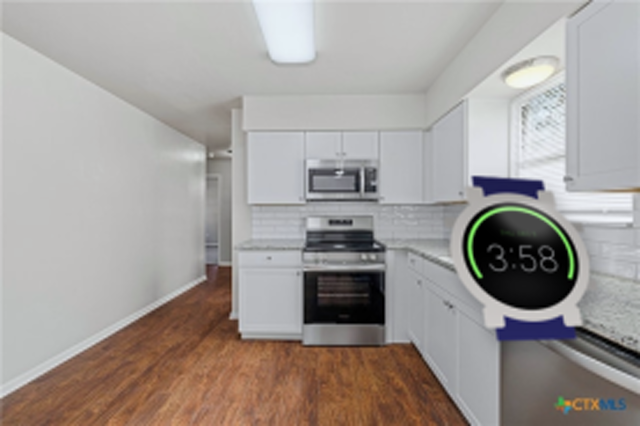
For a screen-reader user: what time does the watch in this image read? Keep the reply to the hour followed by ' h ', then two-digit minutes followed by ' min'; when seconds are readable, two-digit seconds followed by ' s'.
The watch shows 3 h 58 min
